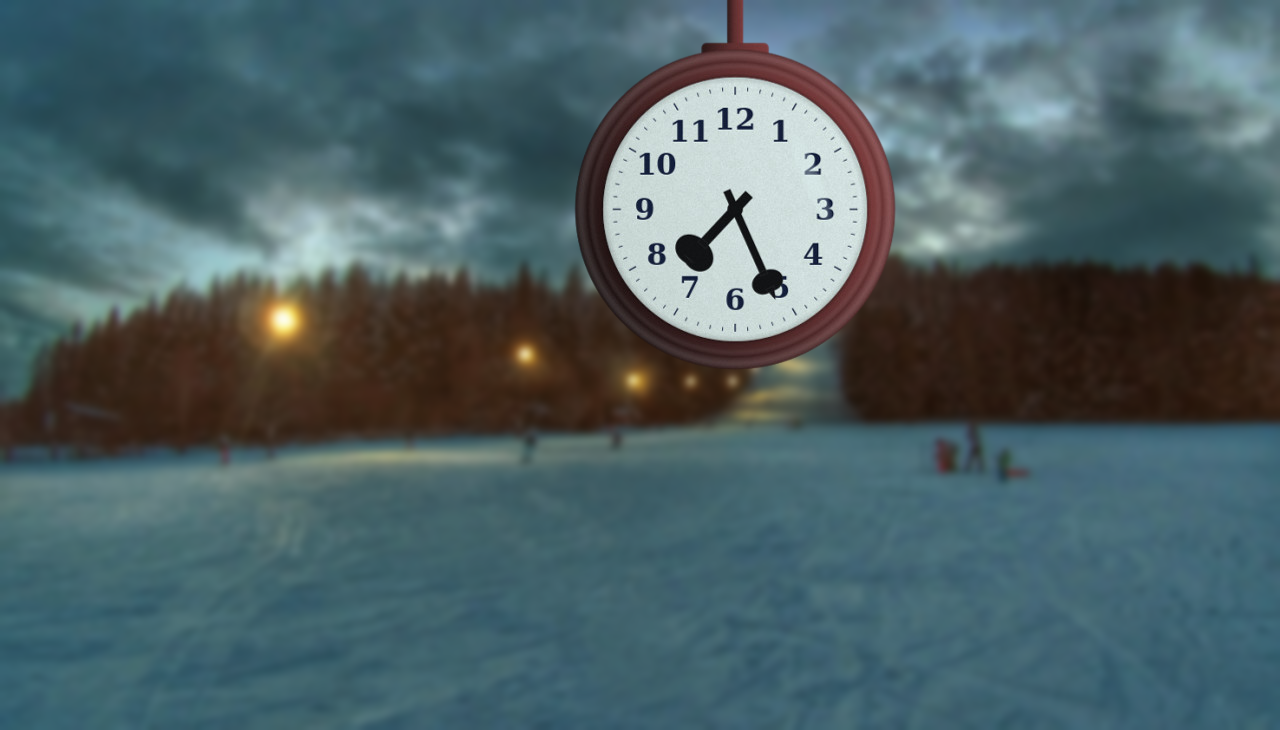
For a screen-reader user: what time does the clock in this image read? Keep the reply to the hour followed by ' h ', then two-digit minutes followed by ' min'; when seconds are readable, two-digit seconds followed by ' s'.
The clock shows 7 h 26 min
